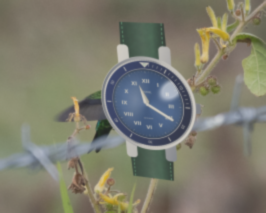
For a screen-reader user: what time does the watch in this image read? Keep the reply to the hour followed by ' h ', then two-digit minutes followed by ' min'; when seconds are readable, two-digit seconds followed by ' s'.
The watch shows 11 h 20 min
